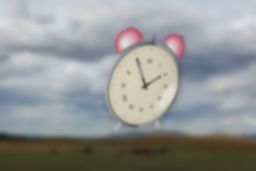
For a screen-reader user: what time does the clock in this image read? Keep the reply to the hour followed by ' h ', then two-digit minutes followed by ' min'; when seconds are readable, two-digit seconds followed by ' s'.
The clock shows 1 h 55 min
